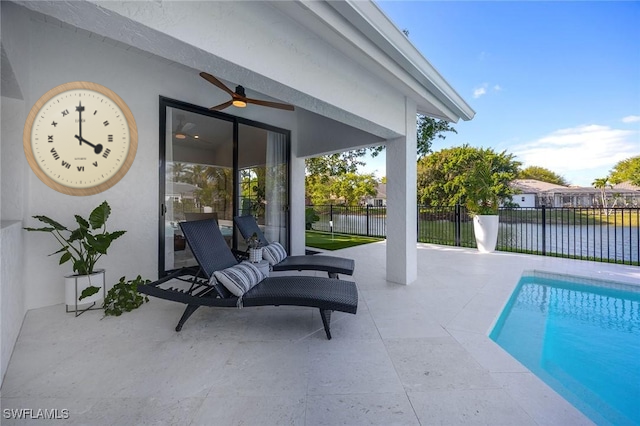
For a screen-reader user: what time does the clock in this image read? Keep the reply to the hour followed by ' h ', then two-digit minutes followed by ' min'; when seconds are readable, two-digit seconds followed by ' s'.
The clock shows 4 h 00 min
